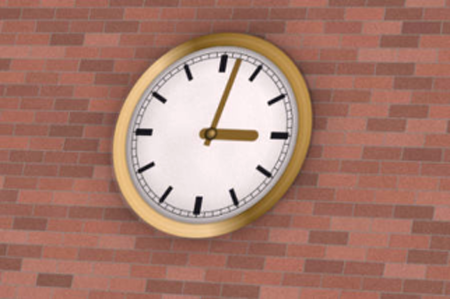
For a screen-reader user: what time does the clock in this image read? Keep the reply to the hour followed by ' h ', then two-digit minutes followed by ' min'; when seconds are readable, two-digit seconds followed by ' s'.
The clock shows 3 h 02 min
